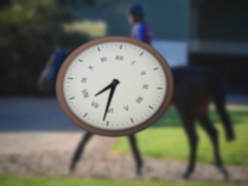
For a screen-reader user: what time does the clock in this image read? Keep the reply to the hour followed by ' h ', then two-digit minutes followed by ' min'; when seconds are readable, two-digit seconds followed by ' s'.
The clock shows 7 h 31 min
